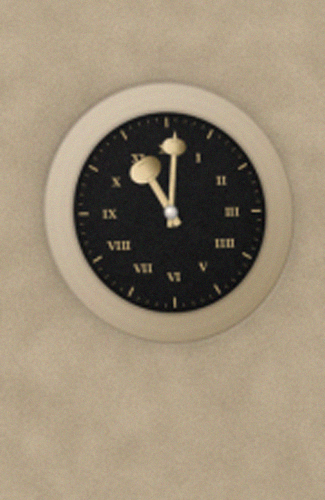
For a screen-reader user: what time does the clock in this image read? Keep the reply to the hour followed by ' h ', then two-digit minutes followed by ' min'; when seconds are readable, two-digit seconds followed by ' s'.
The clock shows 11 h 01 min
